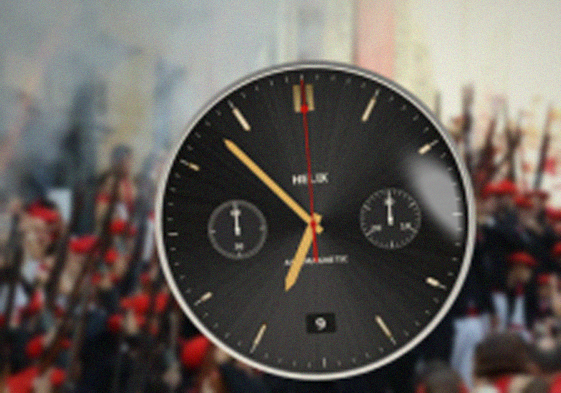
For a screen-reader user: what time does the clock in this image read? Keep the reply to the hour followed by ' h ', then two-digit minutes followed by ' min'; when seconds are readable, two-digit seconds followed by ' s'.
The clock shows 6 h 53 min
